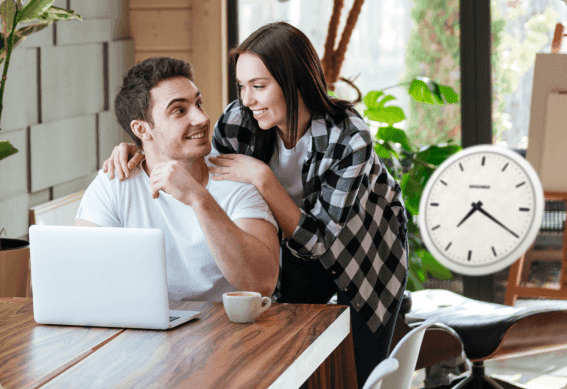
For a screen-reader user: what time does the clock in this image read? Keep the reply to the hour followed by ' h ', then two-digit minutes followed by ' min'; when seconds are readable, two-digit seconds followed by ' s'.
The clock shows 7 h 20 min
